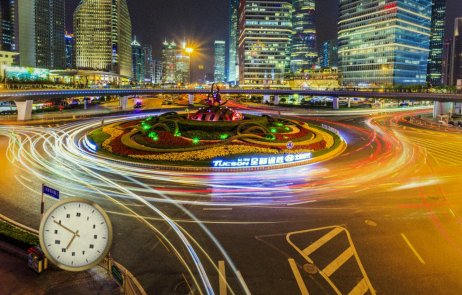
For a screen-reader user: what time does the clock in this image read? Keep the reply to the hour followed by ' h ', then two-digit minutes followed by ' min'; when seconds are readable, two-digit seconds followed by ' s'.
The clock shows 6 h 49 min
